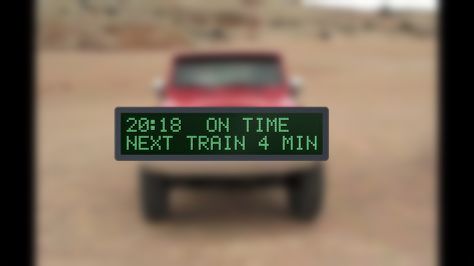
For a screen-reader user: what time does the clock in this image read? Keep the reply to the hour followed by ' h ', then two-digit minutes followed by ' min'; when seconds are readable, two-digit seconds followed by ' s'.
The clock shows 20 h 18 min
